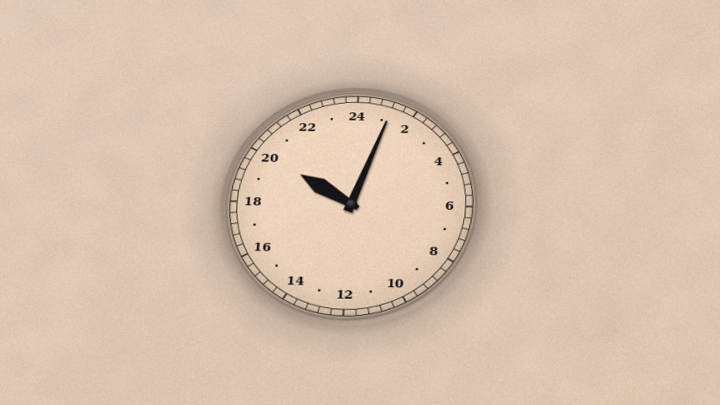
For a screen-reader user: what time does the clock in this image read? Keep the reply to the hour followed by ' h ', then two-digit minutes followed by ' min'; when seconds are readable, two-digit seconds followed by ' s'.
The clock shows 20 h 03 min
